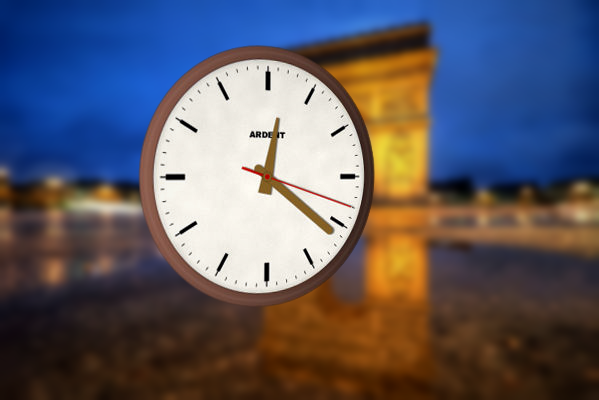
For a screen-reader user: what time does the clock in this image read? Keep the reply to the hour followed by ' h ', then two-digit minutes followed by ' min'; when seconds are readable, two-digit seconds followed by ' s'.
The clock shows 12 h 21 min 18 s
